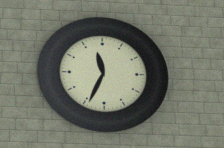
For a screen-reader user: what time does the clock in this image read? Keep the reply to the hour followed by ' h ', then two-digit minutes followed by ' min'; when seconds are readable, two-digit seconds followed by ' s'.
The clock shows 11 h 34 min
